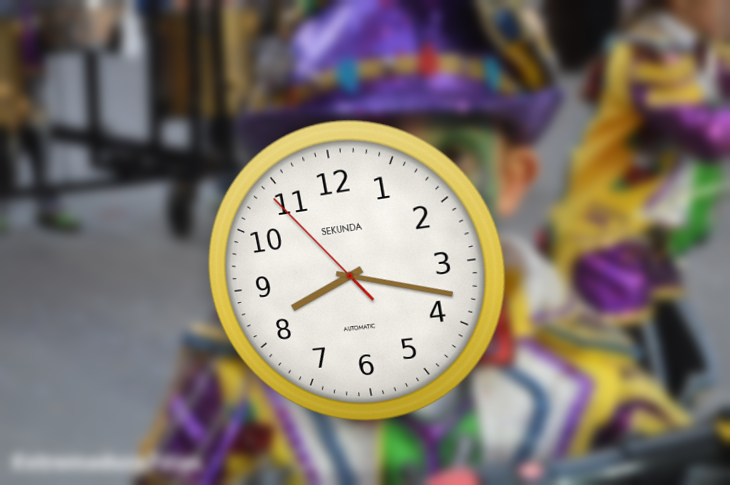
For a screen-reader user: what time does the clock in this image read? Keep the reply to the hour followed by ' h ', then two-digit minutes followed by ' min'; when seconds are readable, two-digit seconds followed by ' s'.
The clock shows 8 h 17 min 54 s
